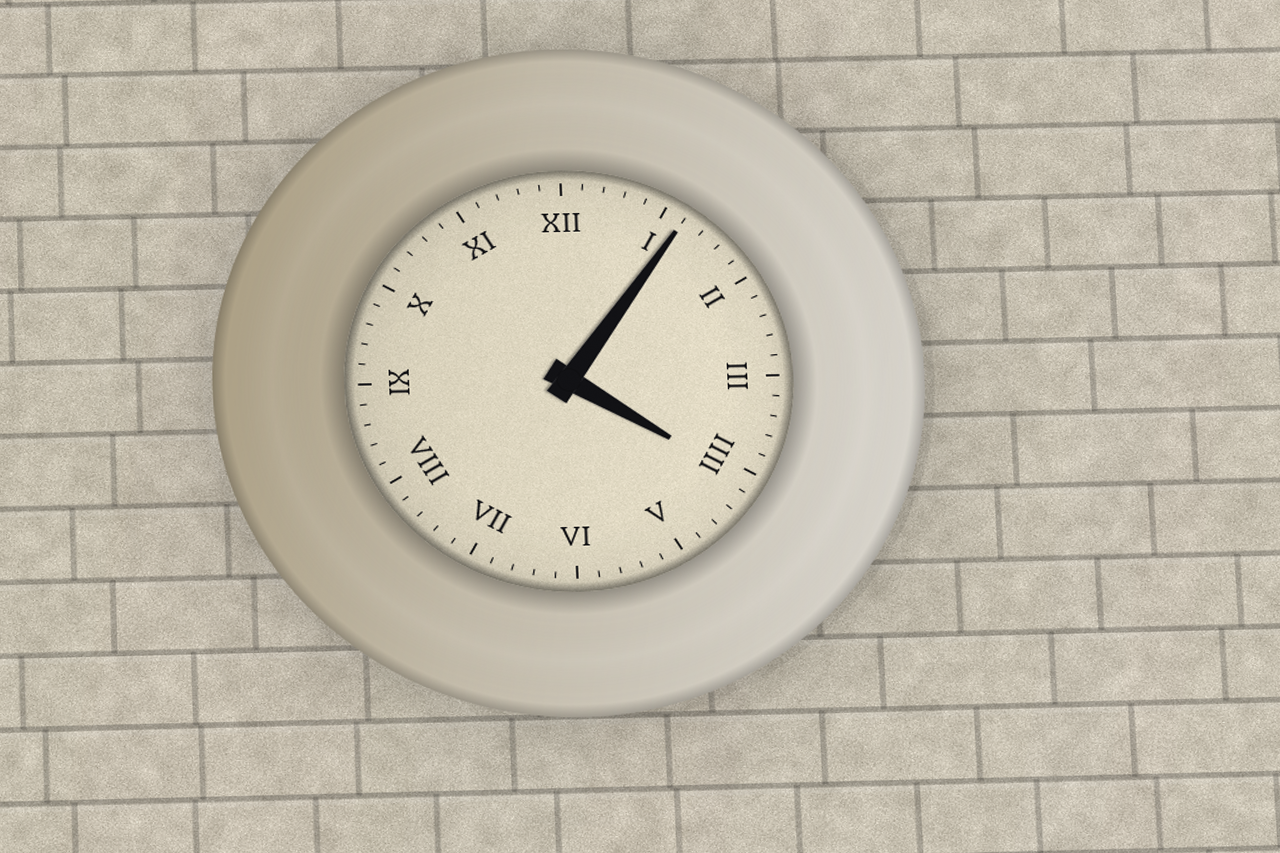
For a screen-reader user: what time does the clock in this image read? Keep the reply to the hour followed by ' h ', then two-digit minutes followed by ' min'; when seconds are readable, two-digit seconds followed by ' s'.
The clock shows 4 h 06 min
